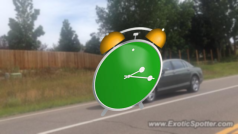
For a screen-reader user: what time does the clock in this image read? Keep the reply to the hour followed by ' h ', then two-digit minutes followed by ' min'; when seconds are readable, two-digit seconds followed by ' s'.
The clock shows 2 h 17 min
